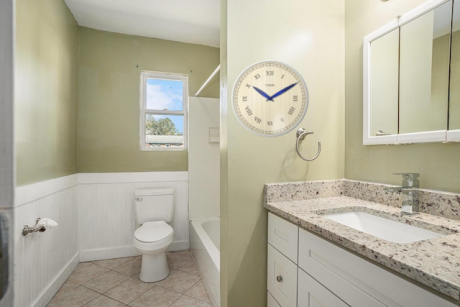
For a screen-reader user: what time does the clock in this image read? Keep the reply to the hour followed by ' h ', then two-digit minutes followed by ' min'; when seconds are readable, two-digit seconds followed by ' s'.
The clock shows 10 h 10 min
